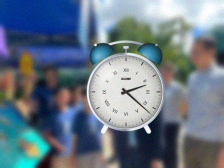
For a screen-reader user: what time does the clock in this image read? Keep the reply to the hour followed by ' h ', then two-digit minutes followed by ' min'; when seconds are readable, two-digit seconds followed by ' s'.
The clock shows 2 h 22 min
